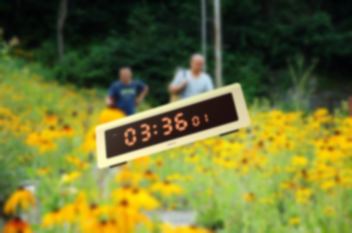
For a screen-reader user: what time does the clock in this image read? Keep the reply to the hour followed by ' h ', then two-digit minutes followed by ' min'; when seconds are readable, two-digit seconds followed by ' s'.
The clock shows 3 h 36 min
